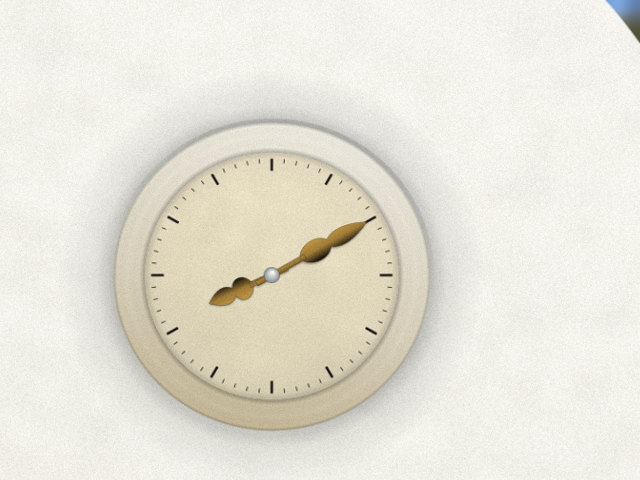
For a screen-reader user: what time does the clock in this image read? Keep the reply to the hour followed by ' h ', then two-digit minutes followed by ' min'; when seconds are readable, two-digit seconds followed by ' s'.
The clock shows 8 h 10 min
